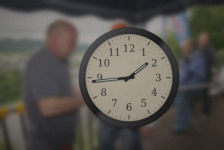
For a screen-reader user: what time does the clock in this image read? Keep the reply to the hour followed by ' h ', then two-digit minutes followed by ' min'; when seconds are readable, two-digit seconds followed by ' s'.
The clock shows 1 h 44 min
